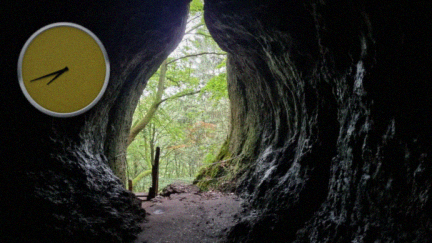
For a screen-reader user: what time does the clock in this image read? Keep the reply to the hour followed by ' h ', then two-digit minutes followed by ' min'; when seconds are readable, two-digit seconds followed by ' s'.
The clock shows 7 h 42 min
